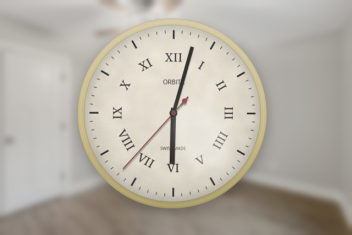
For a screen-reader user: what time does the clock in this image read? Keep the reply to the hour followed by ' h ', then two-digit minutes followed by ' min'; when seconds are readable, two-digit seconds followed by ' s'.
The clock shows 6 h 02 min 37 s
